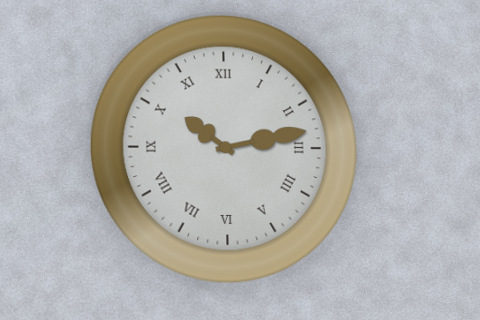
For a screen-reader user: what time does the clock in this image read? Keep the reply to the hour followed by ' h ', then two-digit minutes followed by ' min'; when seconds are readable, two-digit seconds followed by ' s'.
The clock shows 10 h 13 min
